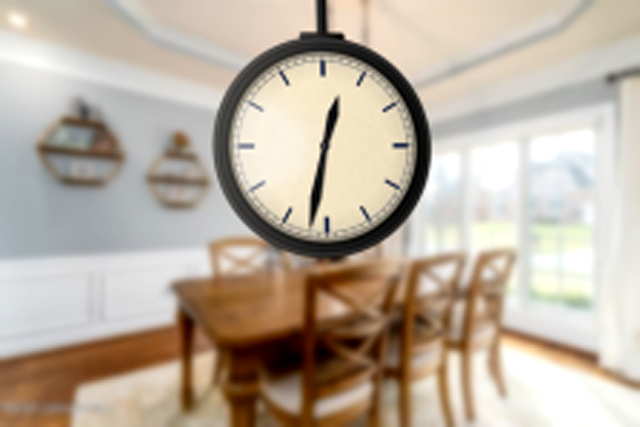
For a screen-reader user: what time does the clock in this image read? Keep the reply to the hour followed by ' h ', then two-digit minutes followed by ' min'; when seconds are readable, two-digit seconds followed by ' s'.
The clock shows 12 h 32 min
